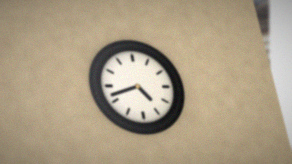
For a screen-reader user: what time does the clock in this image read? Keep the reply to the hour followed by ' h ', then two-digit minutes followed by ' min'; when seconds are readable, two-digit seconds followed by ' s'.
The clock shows 4 h 42 min
